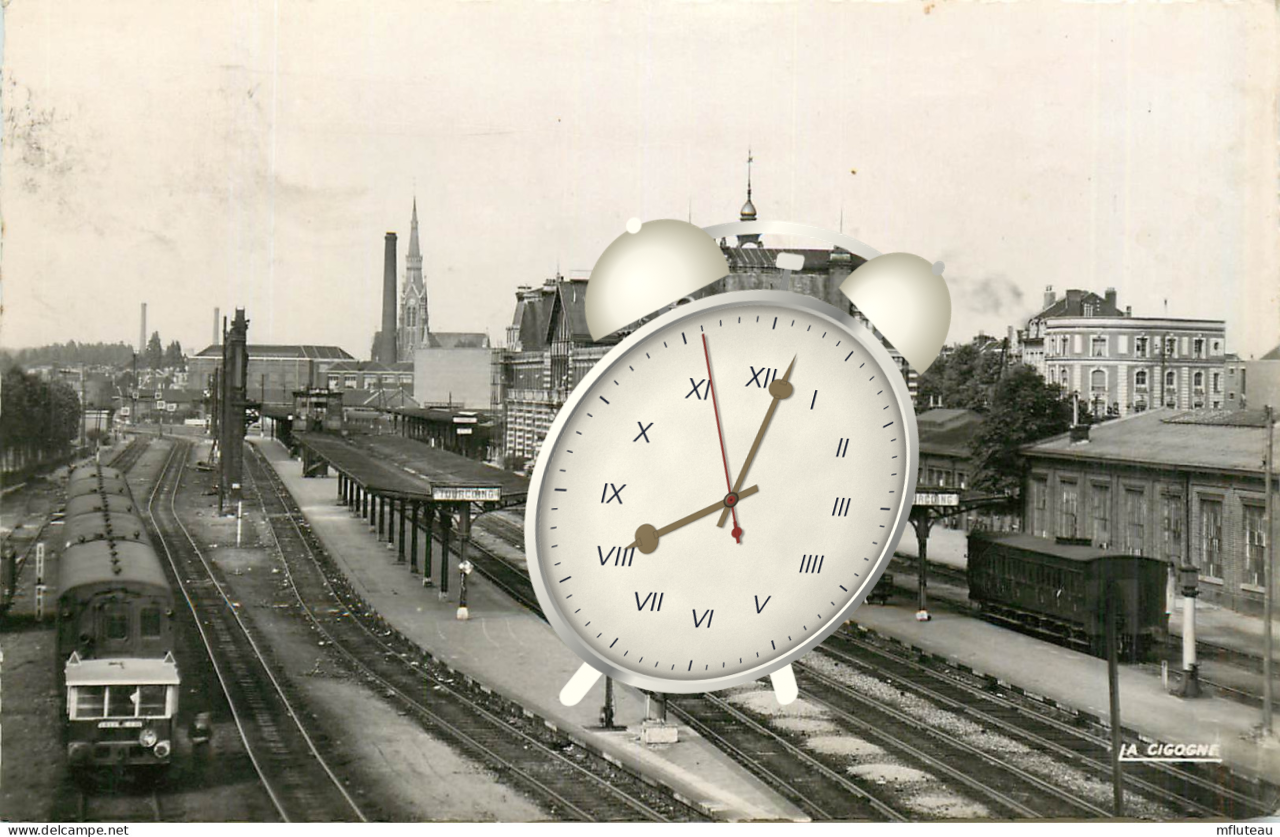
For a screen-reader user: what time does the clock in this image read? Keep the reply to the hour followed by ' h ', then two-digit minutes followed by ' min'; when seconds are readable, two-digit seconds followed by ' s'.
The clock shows 8 h 01 min 56 s
